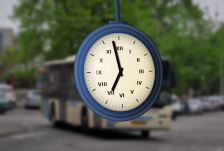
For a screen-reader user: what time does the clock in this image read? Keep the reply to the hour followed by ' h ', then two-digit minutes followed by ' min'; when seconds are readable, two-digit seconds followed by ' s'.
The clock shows 6 h 58 min
